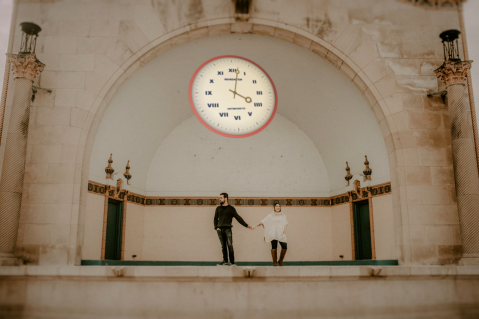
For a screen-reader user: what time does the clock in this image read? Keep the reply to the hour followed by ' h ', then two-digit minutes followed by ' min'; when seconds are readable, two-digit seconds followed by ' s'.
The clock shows 4 h 02 min
